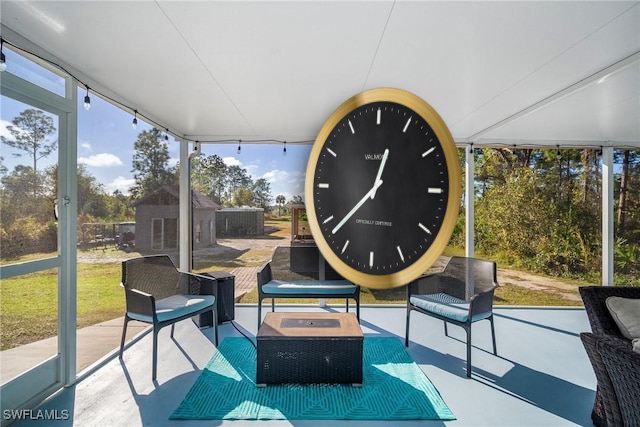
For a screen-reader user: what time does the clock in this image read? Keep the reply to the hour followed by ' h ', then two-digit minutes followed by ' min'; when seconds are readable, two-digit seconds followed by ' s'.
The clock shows 12 h 38 min
